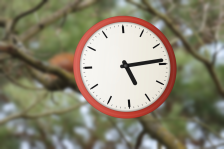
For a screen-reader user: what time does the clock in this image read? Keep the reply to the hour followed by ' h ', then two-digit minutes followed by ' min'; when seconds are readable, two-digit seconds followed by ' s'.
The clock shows 5 h 14 min
